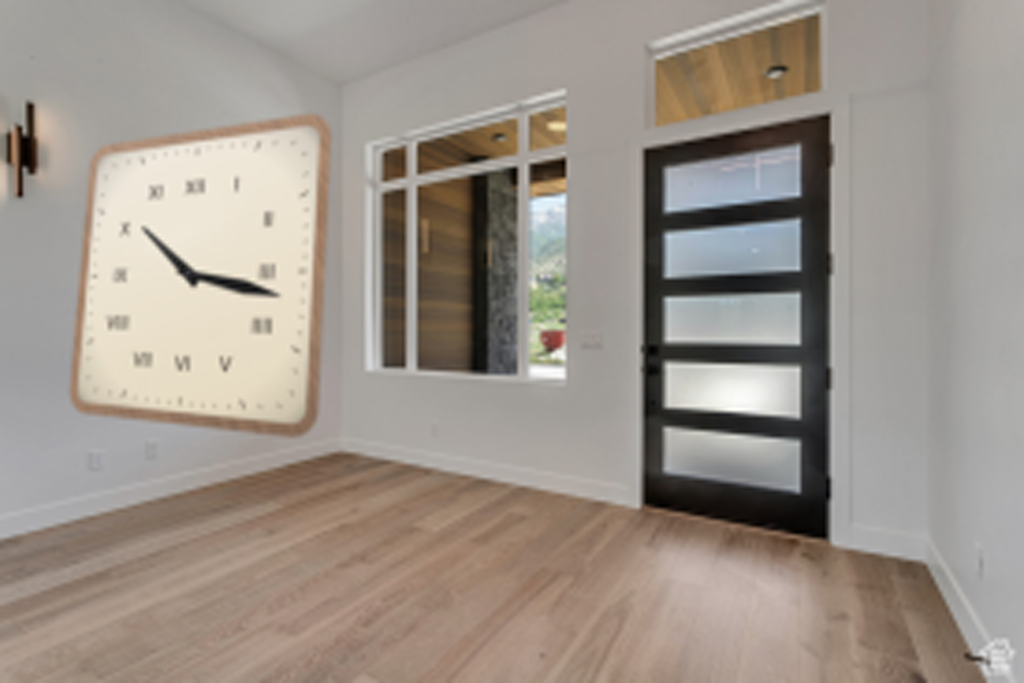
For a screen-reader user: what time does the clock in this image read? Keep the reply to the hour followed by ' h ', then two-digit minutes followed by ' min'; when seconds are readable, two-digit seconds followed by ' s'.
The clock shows 10 h 17 min
